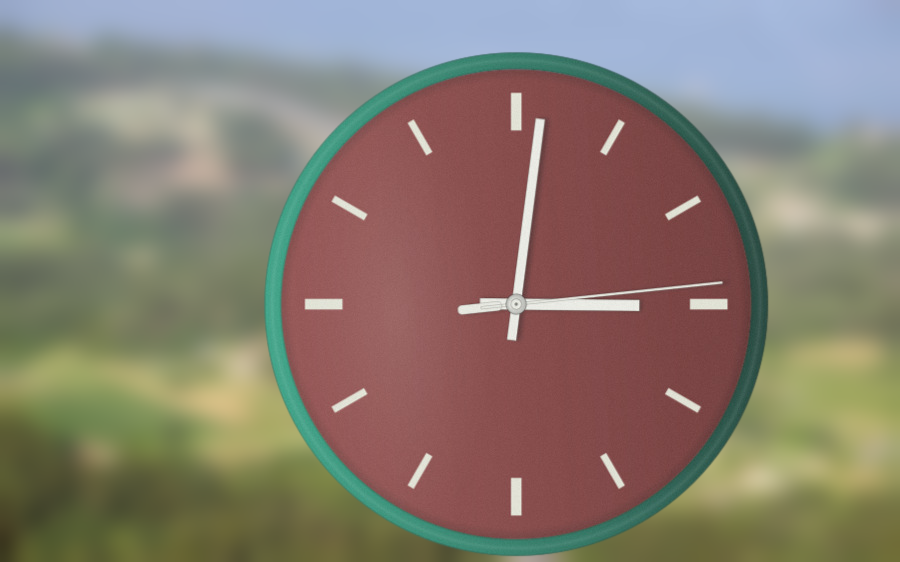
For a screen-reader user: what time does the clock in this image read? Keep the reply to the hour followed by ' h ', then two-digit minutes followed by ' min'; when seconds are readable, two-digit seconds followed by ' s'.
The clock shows 3 h 01 min 14 s
